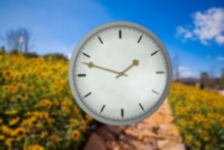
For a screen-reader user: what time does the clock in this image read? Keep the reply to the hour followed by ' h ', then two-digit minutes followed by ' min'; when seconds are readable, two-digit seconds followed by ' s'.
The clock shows 1 h 48 min
